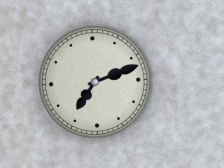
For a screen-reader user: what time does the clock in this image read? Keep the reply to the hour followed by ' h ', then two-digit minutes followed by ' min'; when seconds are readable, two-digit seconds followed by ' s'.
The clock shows 7 h 12 min
